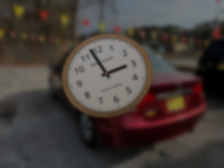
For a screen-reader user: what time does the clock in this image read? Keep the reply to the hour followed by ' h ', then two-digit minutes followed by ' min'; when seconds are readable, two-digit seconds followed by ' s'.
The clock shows 2 h 58 min
